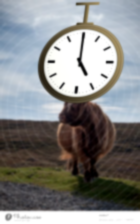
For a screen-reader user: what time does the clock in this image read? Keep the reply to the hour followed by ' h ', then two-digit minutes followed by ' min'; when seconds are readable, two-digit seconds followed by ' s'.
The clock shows 5 h 00 min
